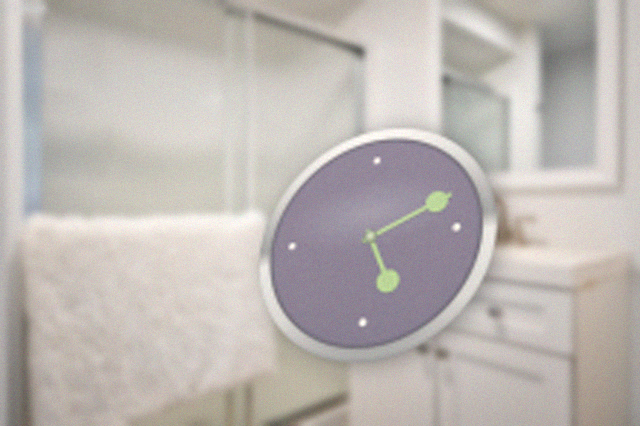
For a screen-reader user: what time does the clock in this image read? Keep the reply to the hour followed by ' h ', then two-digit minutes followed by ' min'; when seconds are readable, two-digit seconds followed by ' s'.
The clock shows 5 h 11 min
